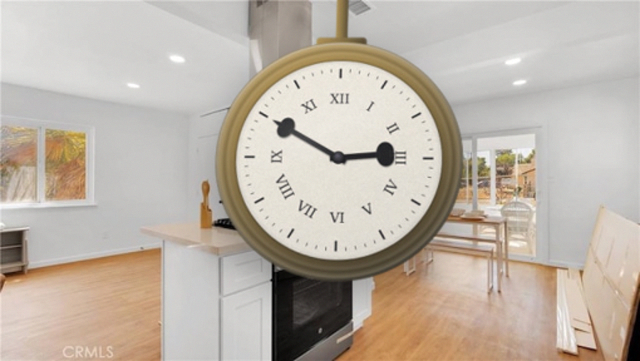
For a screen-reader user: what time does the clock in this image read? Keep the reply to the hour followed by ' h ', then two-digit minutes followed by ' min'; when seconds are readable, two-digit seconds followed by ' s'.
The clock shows 2 h 50 min
